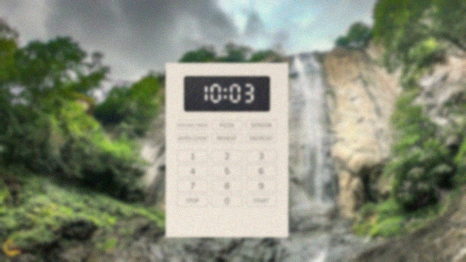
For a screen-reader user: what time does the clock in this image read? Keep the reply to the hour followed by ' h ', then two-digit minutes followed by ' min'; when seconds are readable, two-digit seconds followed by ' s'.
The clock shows 10 h 03 min
